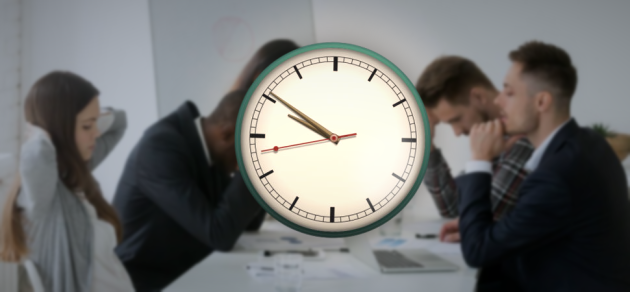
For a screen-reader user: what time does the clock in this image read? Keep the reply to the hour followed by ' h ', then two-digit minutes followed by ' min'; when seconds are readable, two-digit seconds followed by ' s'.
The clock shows 9 h 50 min 43 s
